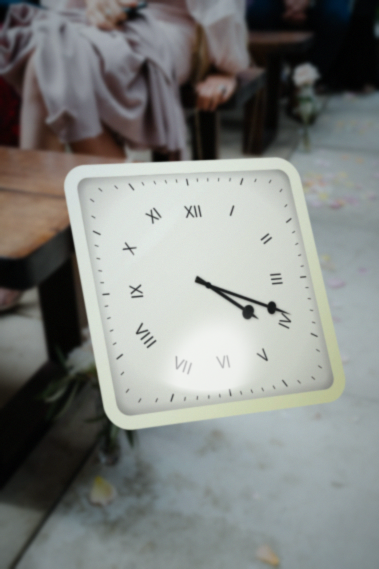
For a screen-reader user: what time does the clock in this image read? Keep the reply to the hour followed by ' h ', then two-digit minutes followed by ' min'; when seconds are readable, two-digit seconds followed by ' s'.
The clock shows 4 h 19 min
